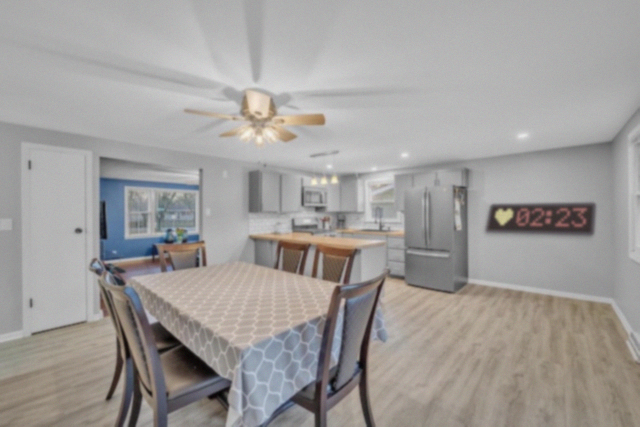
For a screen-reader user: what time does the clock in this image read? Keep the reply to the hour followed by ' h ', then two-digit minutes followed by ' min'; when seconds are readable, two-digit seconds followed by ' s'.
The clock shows 2 h 23 min
